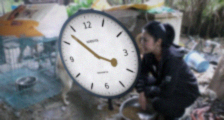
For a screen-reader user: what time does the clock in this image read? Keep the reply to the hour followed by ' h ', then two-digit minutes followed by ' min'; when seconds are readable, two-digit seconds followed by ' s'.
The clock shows 3 h 53 min
